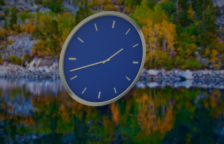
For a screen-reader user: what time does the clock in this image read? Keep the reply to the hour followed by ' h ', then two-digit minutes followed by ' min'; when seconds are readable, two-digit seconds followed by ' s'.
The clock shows 1 h 42 min
